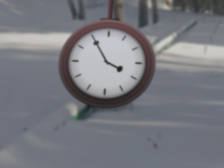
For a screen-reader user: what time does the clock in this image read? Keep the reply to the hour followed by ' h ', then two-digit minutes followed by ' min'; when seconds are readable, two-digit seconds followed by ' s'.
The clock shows 3 h 55 min
